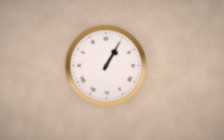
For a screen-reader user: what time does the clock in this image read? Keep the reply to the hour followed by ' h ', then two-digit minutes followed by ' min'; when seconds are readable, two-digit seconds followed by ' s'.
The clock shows 1 h 05 min
